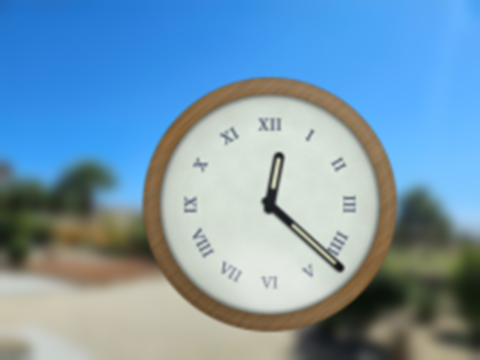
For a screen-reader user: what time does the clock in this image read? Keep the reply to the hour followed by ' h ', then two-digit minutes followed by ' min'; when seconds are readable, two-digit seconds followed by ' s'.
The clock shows 12 h 22 min
